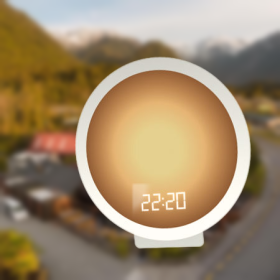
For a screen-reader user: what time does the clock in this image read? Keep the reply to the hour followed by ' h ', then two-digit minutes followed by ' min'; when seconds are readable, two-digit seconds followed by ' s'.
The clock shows 22 h 20 min
